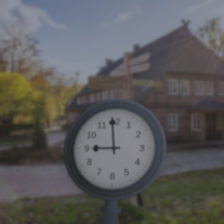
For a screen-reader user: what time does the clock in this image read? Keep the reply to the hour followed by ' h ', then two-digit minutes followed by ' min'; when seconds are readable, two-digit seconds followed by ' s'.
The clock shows 8 h 59 min
